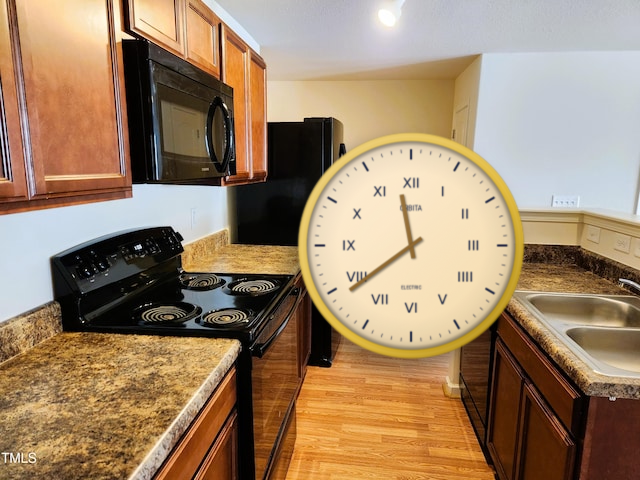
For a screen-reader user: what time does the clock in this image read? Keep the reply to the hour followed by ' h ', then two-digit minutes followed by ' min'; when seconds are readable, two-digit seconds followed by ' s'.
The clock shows 11 h 39 min
